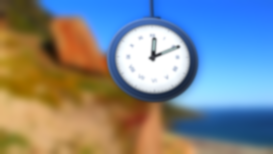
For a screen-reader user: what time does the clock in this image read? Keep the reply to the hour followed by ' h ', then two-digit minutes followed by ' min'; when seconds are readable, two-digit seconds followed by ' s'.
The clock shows 12 h 11 min
